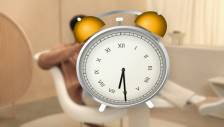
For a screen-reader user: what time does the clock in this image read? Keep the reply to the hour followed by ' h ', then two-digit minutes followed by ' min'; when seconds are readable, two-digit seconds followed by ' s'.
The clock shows 6 h 30 min
